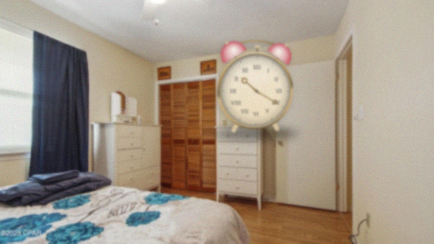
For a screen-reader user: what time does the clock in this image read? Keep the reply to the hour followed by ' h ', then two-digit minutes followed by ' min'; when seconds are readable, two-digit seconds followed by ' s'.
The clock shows 10 h 20 min
